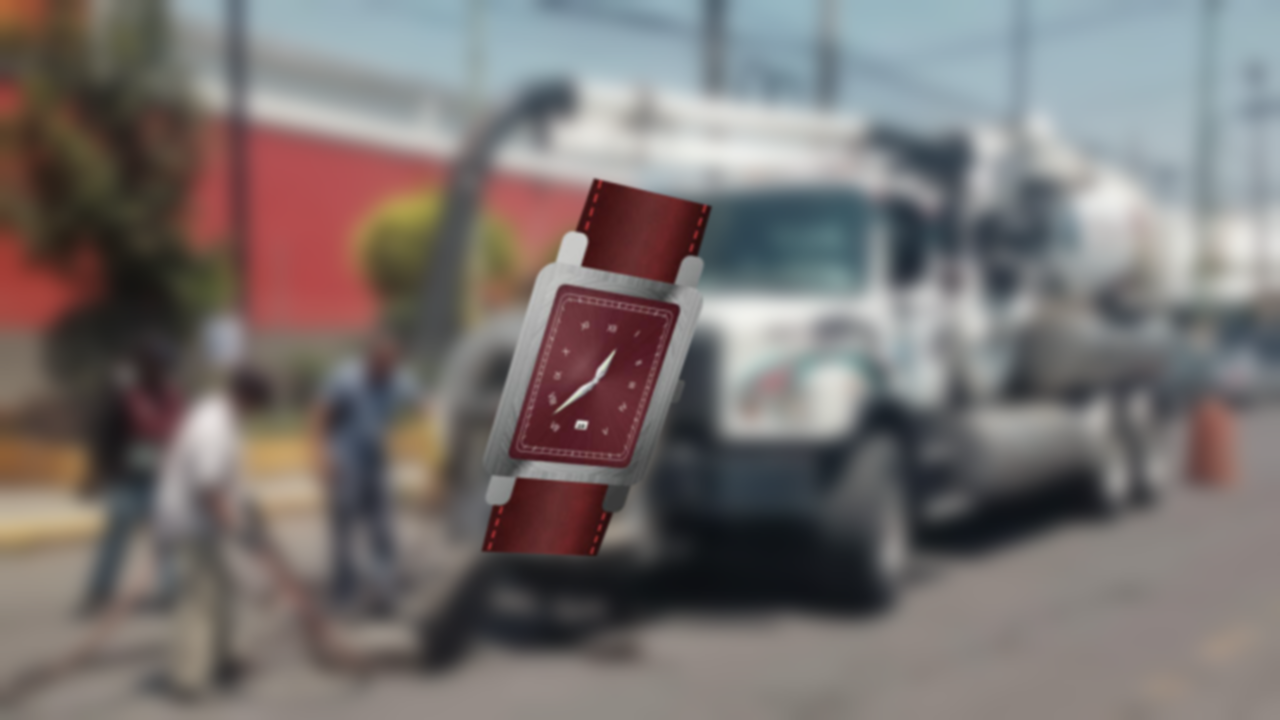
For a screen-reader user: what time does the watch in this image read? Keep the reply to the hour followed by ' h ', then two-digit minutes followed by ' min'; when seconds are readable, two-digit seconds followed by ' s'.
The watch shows 12 h 37 min
